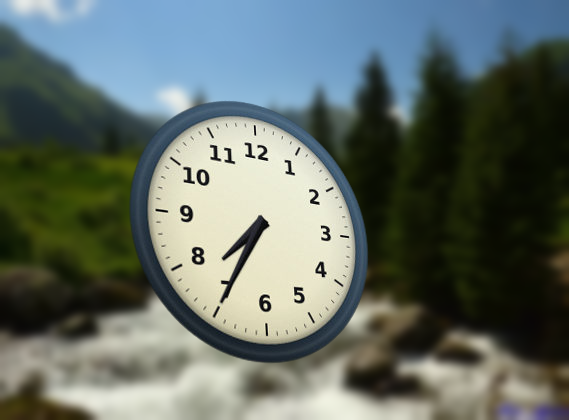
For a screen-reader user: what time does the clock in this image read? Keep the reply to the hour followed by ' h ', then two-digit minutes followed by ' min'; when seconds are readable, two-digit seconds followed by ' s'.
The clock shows 7 h 35 min
